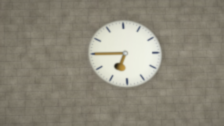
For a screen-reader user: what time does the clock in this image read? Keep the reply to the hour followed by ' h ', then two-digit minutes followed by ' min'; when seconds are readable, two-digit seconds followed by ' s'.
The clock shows 6 h 45 min
